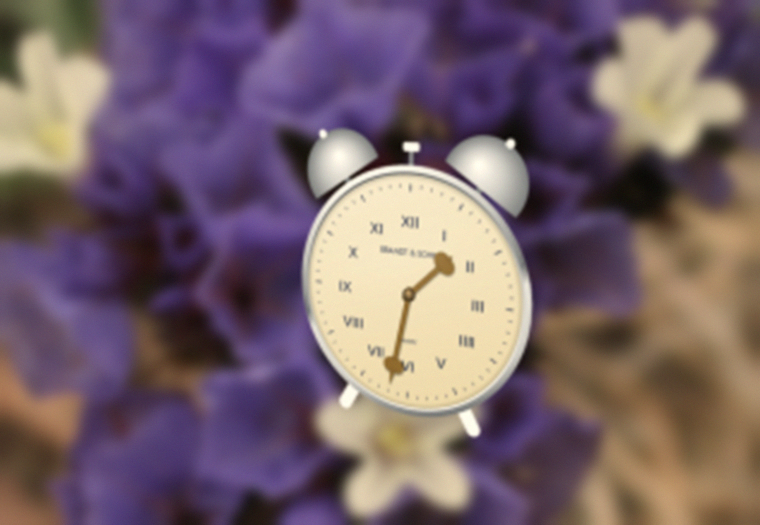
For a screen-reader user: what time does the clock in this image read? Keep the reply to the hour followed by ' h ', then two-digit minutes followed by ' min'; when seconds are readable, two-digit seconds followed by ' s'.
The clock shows 1 h 32 min
